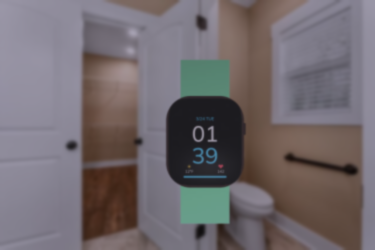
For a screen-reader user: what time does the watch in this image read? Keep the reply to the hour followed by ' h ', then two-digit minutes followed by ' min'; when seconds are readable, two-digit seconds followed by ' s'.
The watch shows 1 h 39 min
